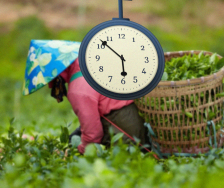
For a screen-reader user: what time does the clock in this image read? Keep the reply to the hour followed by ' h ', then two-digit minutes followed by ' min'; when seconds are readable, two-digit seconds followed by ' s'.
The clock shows 5 h 52 min
